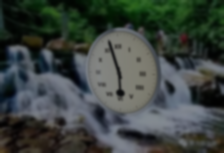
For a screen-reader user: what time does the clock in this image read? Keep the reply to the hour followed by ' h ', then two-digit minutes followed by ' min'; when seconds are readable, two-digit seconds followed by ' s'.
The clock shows 5 h 57 min
